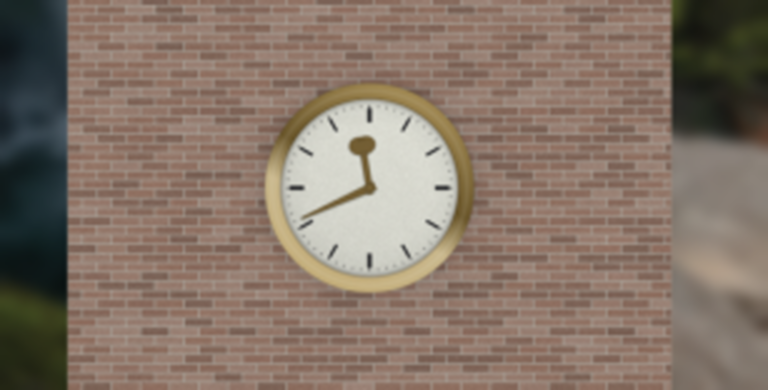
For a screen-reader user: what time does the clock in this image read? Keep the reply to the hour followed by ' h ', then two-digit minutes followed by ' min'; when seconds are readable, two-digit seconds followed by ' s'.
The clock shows 11 h 41 min
